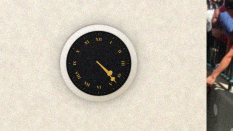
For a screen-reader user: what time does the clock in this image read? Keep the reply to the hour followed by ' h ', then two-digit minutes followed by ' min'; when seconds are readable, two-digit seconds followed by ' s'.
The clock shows 4 h 23 min
